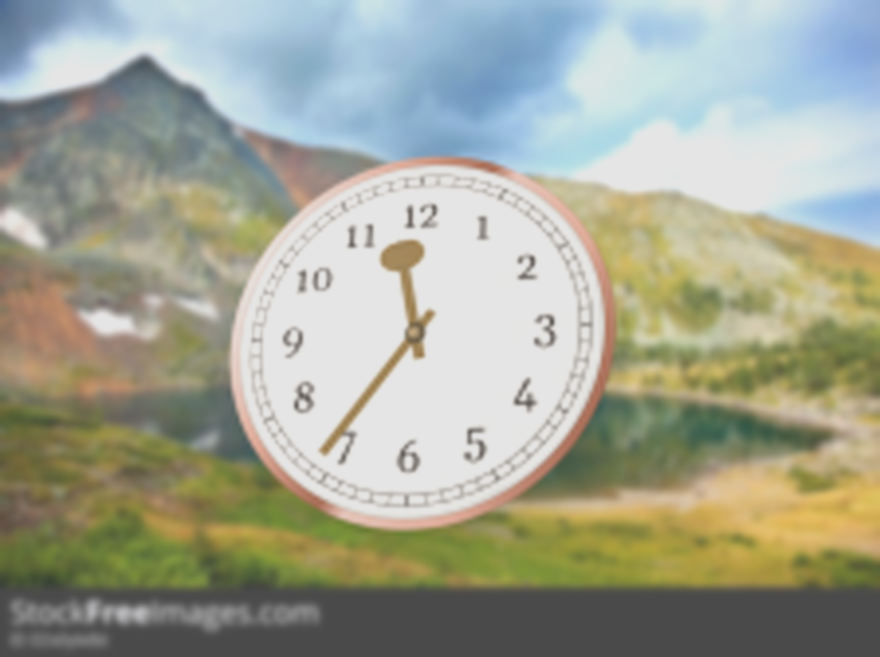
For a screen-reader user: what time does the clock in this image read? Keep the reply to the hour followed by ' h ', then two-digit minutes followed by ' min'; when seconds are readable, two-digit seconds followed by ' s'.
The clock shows 11 h 36 min
